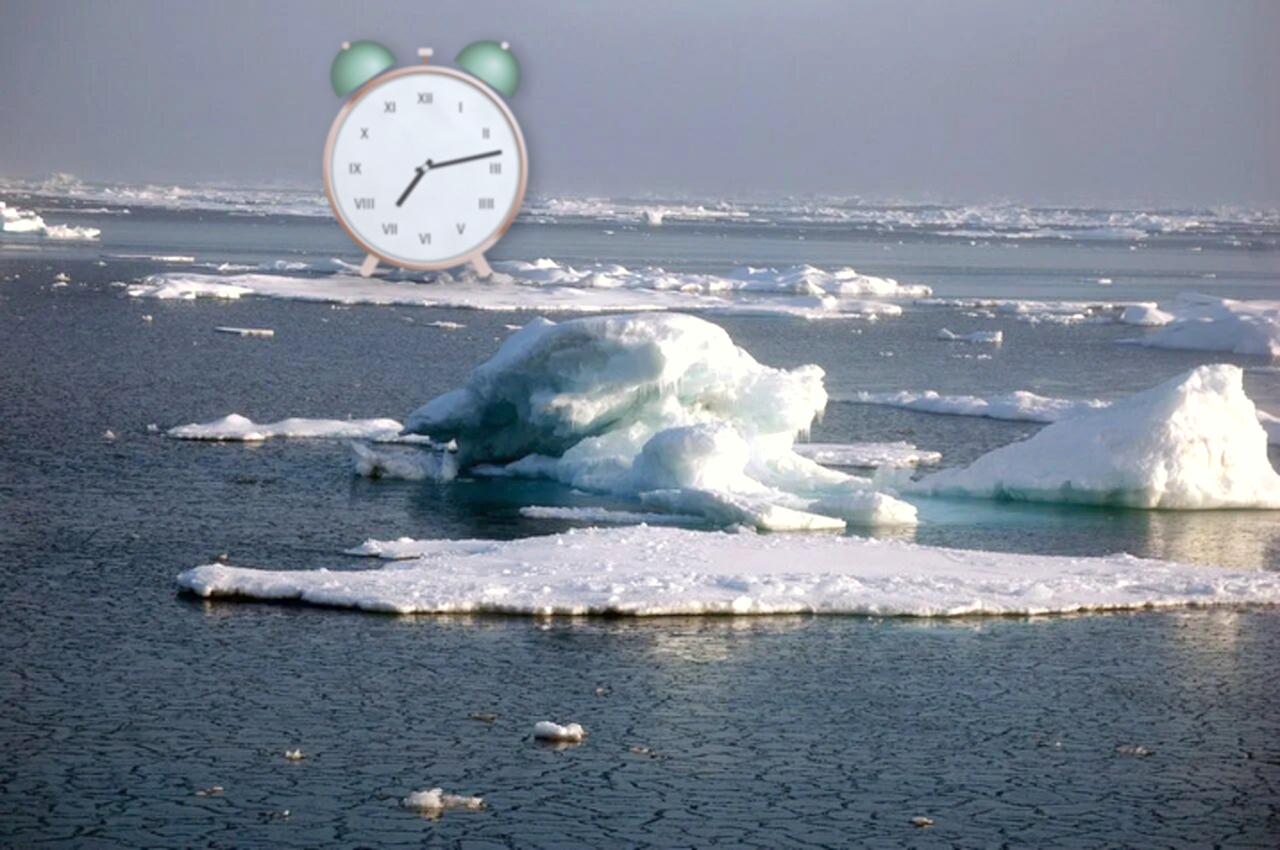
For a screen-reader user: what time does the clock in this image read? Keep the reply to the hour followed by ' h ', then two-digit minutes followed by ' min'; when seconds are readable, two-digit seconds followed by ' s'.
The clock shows 7 h 13 min
